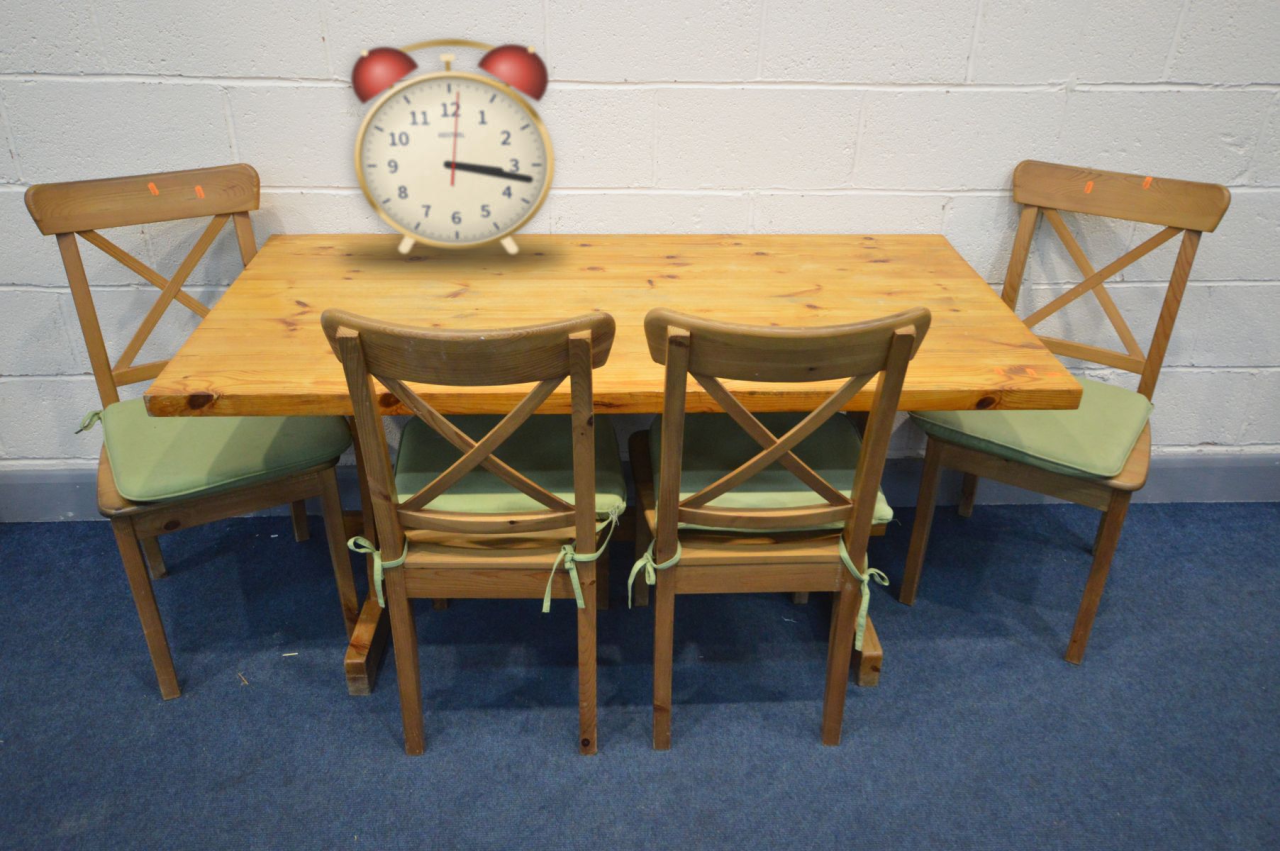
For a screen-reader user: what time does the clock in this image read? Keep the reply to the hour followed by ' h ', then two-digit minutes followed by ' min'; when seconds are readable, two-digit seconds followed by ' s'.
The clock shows 3 h 17 min 01 s
